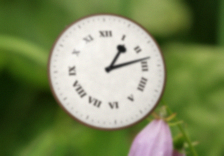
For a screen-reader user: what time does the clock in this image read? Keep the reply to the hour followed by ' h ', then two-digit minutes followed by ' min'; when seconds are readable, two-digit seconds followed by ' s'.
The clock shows 1 h 13 min
